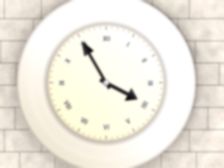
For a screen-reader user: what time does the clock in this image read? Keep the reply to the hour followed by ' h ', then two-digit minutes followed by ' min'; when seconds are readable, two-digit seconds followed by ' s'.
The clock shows 3 h 55 min
